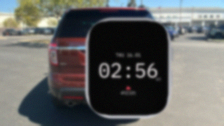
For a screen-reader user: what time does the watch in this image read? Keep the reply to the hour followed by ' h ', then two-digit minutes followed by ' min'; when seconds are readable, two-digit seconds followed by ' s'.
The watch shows 2 h 56 min
